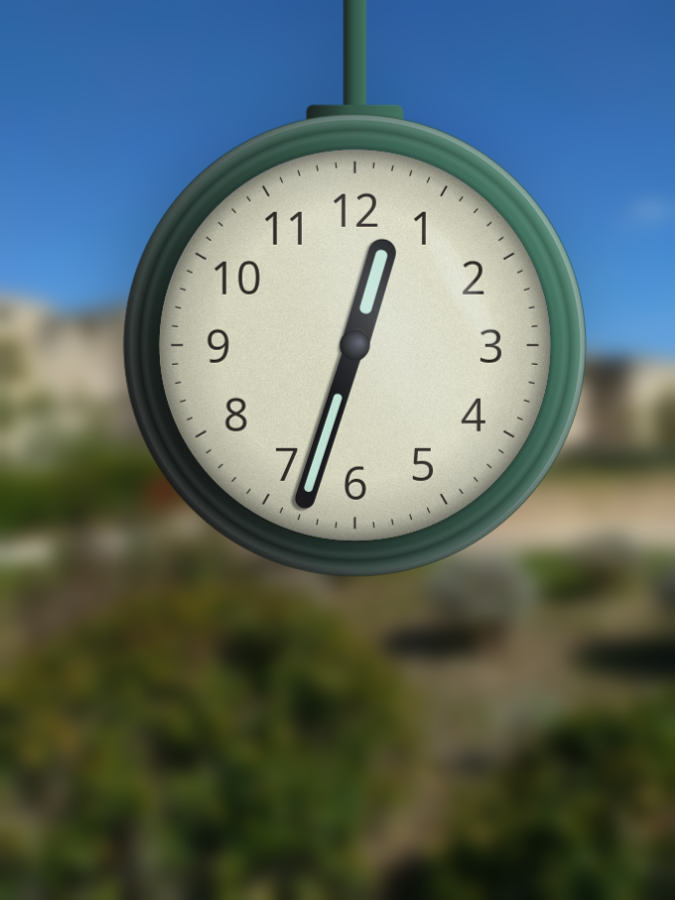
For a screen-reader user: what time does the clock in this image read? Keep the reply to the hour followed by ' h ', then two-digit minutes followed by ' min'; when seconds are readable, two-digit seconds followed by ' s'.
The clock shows 12 h 33 min
